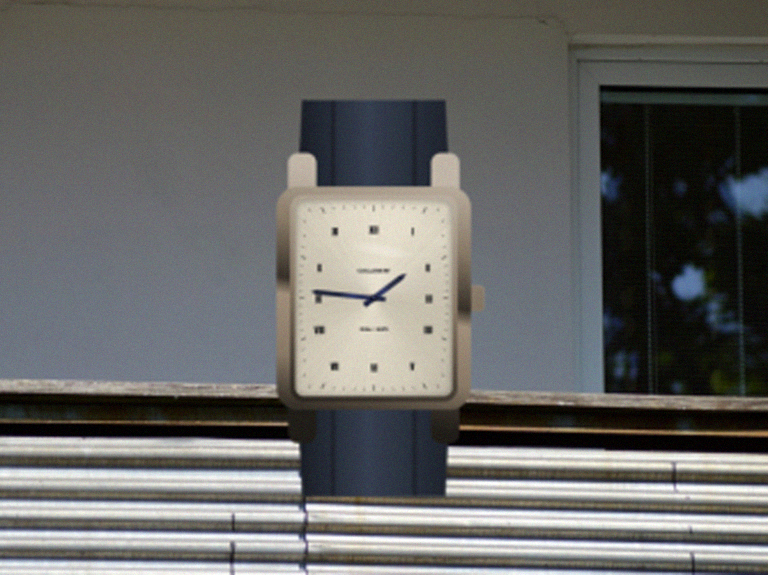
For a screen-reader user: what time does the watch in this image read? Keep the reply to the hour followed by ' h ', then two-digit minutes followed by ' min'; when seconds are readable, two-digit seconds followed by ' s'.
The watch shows 1 h 46 min
